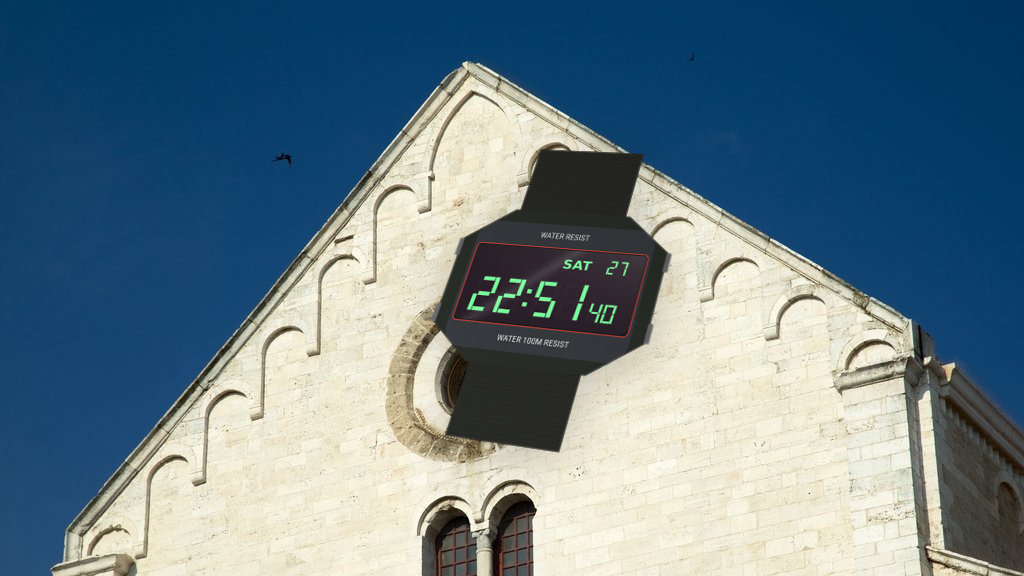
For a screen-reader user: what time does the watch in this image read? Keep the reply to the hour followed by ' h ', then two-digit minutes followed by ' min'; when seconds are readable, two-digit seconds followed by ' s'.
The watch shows 22 h 51 min 40 s
